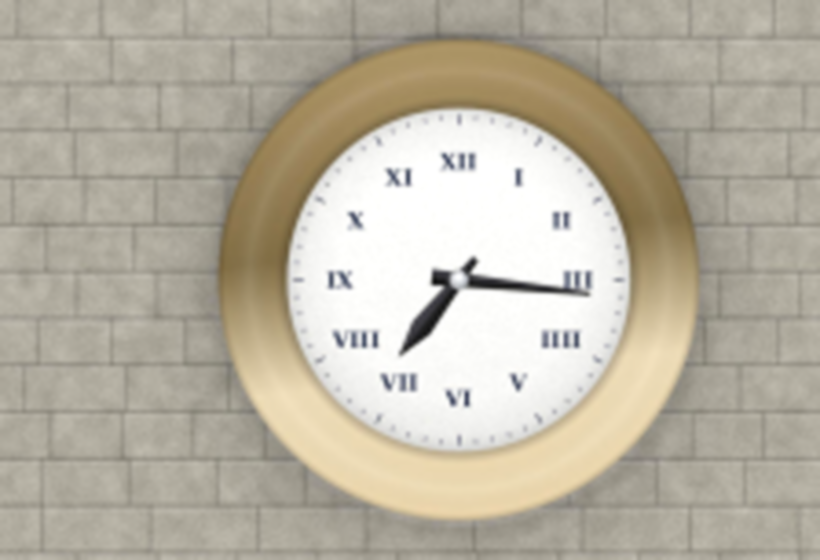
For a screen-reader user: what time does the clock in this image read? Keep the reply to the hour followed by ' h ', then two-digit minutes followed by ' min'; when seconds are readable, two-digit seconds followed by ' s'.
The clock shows 7 h 16 min
